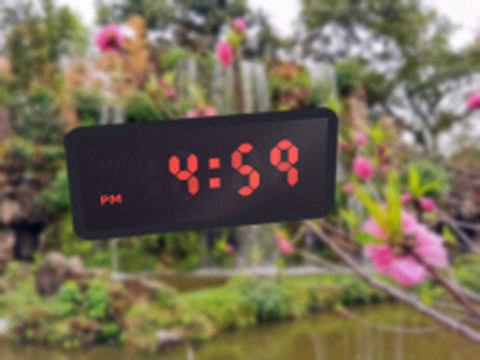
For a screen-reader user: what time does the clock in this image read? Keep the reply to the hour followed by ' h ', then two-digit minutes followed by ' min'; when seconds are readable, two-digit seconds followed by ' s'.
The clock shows 4 h 59 min
